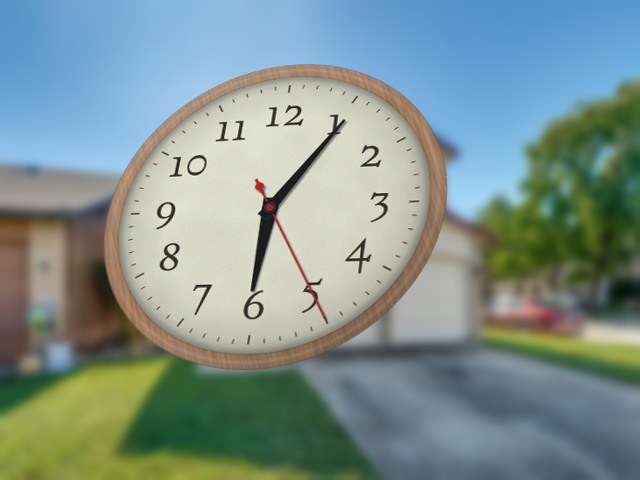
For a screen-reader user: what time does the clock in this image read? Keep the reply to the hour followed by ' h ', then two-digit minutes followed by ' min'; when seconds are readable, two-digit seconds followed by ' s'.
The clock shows 6 h 05 min 25 s
